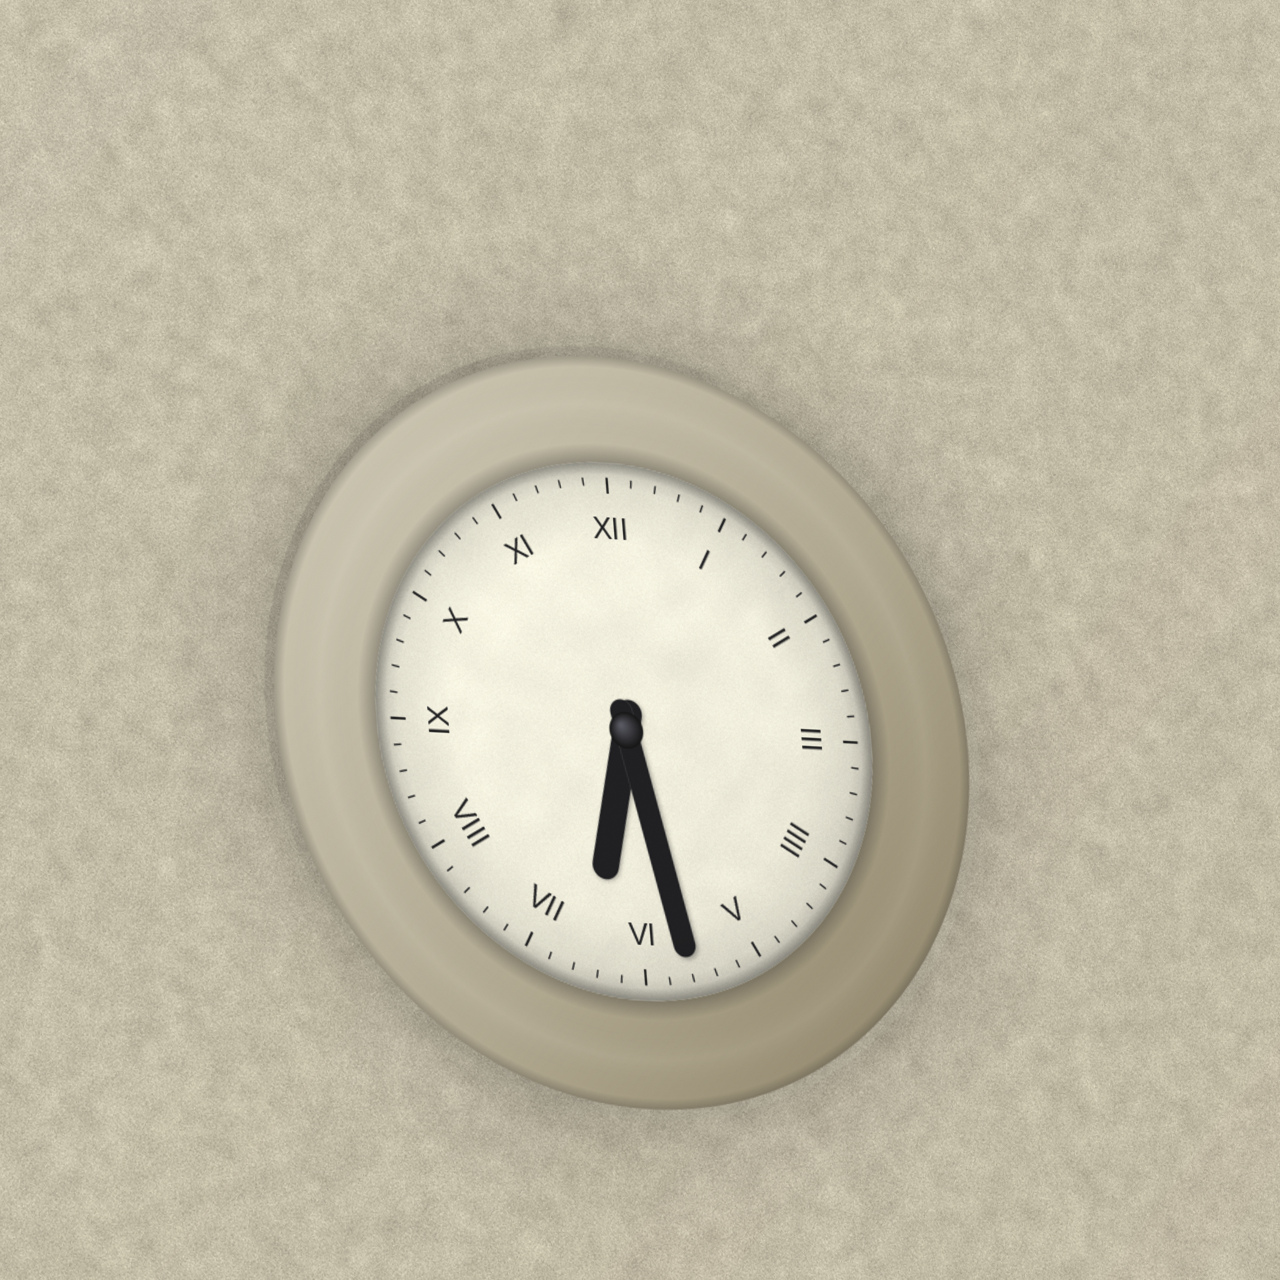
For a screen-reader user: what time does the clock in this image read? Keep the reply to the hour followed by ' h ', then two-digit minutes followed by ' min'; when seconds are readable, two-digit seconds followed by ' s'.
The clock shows 6 h 28 min
